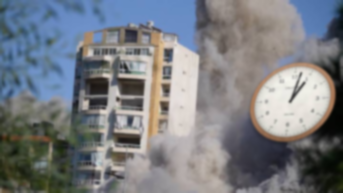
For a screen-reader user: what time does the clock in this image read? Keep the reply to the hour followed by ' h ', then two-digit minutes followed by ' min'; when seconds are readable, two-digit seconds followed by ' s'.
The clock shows 1 h 02 min
